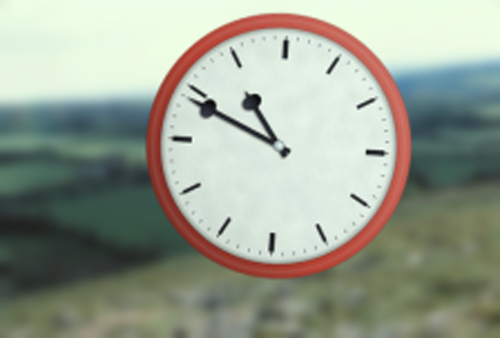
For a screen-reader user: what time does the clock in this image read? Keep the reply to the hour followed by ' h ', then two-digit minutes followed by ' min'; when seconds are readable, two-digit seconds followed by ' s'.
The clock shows 10 h 49 min
